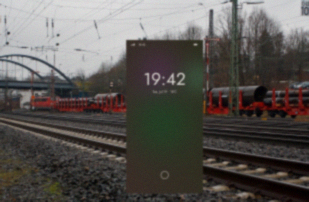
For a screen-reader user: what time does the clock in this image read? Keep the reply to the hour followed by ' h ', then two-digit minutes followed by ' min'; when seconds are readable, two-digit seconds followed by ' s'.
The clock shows 19 h 42 min
